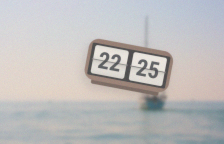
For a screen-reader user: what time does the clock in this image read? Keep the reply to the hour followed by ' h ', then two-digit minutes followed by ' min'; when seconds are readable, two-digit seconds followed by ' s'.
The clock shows 22 h 25 min
